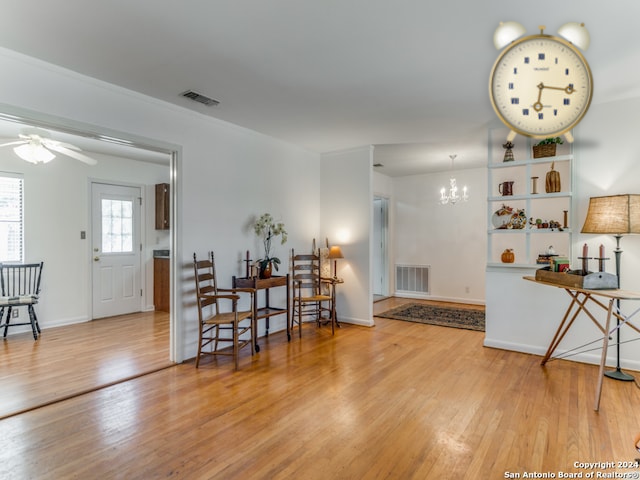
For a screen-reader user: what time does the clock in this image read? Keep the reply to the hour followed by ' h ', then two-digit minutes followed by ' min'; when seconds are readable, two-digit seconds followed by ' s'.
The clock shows 6 h 16 min
